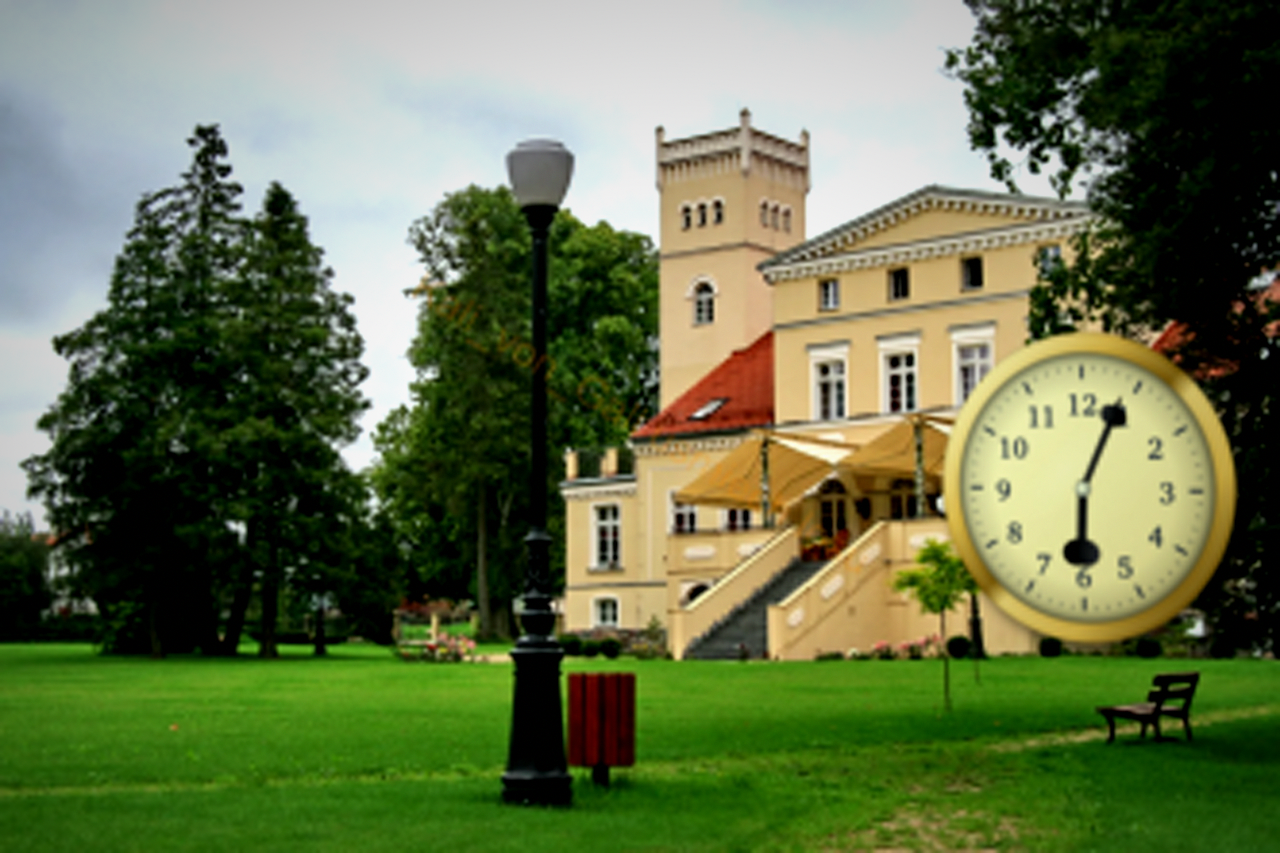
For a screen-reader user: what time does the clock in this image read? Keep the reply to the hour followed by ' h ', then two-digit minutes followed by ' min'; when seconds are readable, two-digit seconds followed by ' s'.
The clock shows 6 h 04 min
